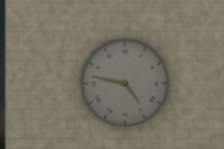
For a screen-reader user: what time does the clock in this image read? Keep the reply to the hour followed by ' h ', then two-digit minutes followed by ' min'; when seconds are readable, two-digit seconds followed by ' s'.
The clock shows 4 h 47 min
